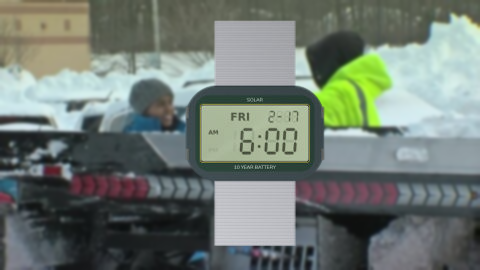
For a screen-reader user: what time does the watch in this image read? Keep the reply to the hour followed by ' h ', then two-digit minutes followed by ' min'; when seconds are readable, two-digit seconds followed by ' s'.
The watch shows 6 h 00 min
